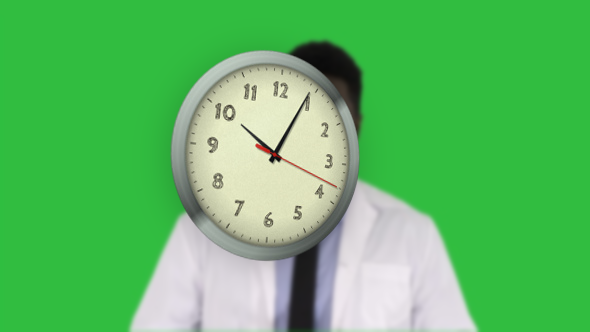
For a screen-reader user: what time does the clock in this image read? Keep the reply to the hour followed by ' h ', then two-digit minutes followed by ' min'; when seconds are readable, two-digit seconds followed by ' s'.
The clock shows 10 h 04 min 18 s
